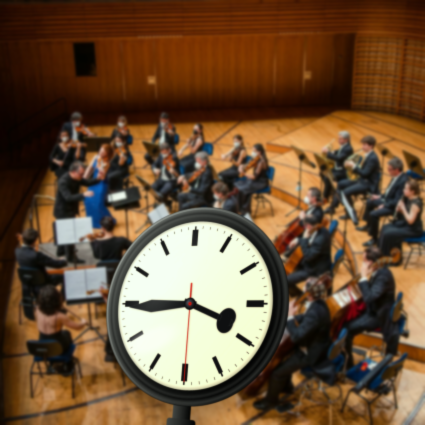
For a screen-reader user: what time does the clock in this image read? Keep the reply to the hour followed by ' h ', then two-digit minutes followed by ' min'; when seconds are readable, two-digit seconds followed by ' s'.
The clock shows 3 h 44 min 30 s
